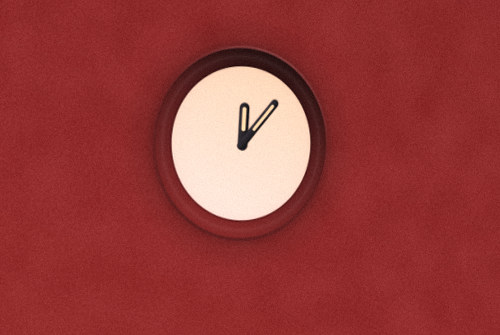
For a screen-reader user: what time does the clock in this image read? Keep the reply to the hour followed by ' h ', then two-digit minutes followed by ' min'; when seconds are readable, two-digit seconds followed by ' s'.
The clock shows 12 h 07 min
